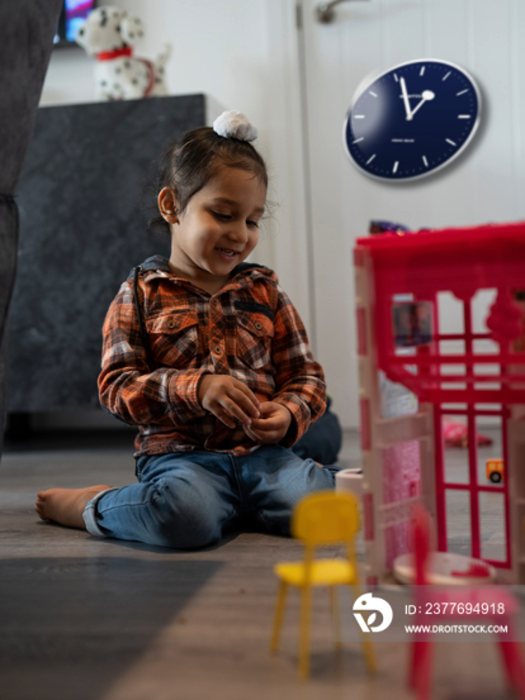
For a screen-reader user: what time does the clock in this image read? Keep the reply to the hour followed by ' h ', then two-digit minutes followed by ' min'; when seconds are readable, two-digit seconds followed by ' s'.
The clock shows 12 h 56 min
